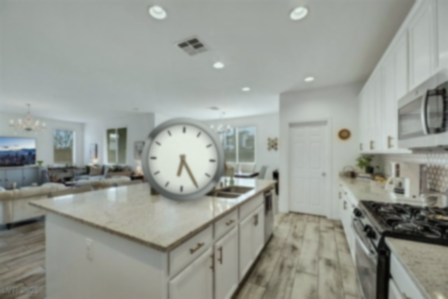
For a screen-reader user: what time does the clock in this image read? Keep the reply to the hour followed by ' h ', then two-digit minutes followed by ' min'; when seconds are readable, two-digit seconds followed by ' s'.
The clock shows 6 h 25 min
